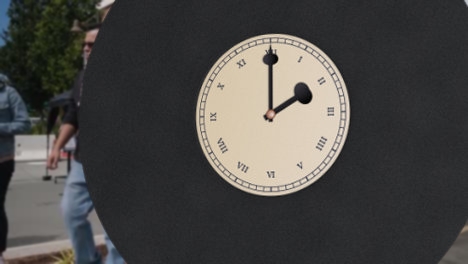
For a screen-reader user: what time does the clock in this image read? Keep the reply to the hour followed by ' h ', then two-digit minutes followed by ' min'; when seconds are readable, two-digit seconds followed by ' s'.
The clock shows 2 h 00 min
